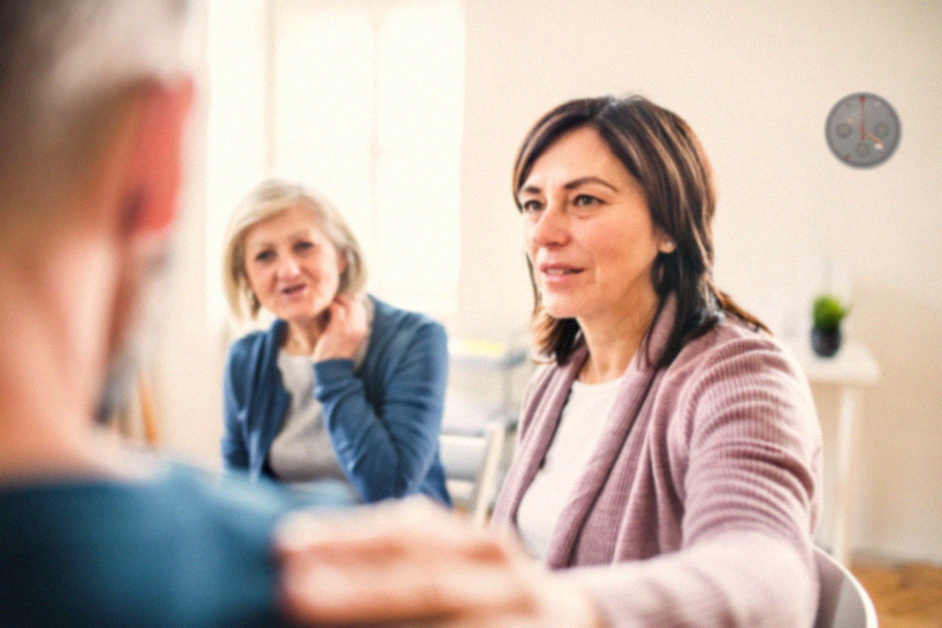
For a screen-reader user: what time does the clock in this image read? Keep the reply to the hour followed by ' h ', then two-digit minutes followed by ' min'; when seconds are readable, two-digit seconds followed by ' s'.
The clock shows 10 h 21 min
